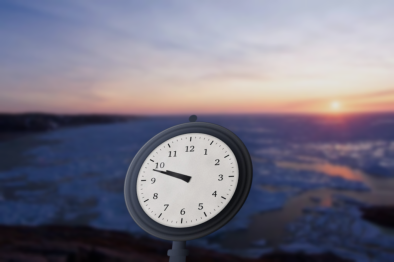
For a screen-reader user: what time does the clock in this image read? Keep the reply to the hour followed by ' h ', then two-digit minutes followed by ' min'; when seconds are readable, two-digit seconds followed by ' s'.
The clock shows 9 h 48 min
